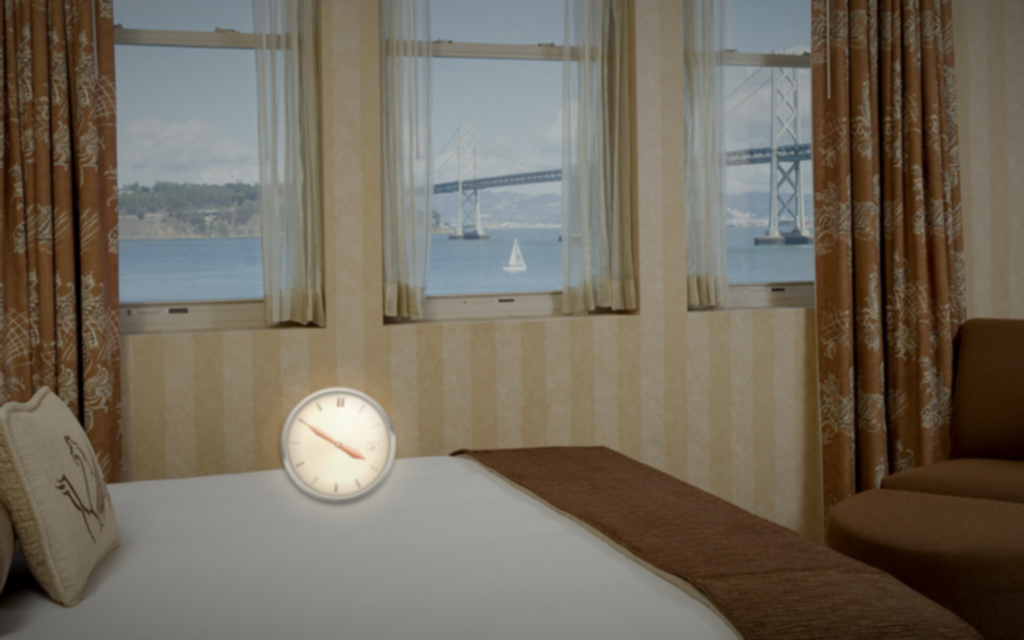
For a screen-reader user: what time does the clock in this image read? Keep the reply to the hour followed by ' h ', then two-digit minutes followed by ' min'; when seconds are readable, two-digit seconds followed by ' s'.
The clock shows 3 h 50 min
